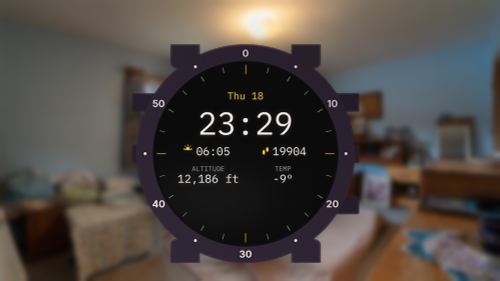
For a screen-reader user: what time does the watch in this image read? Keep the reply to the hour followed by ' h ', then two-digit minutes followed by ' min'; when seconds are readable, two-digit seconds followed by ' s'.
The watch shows 23 h 29 min
